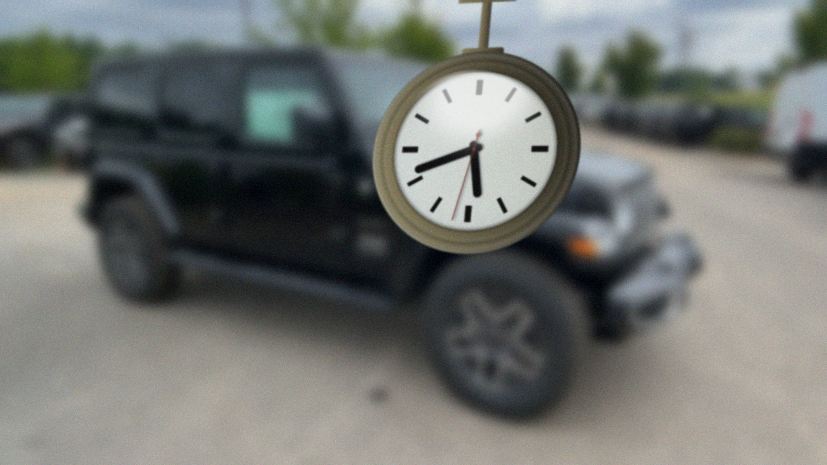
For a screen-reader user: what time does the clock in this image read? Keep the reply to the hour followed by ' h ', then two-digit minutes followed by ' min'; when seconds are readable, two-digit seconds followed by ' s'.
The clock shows 5 h 41 min 32 s
